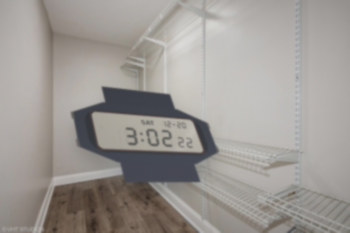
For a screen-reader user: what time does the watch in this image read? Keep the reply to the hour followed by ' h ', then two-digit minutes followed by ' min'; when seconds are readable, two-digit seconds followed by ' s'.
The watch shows 3 h 02 min 22 s
